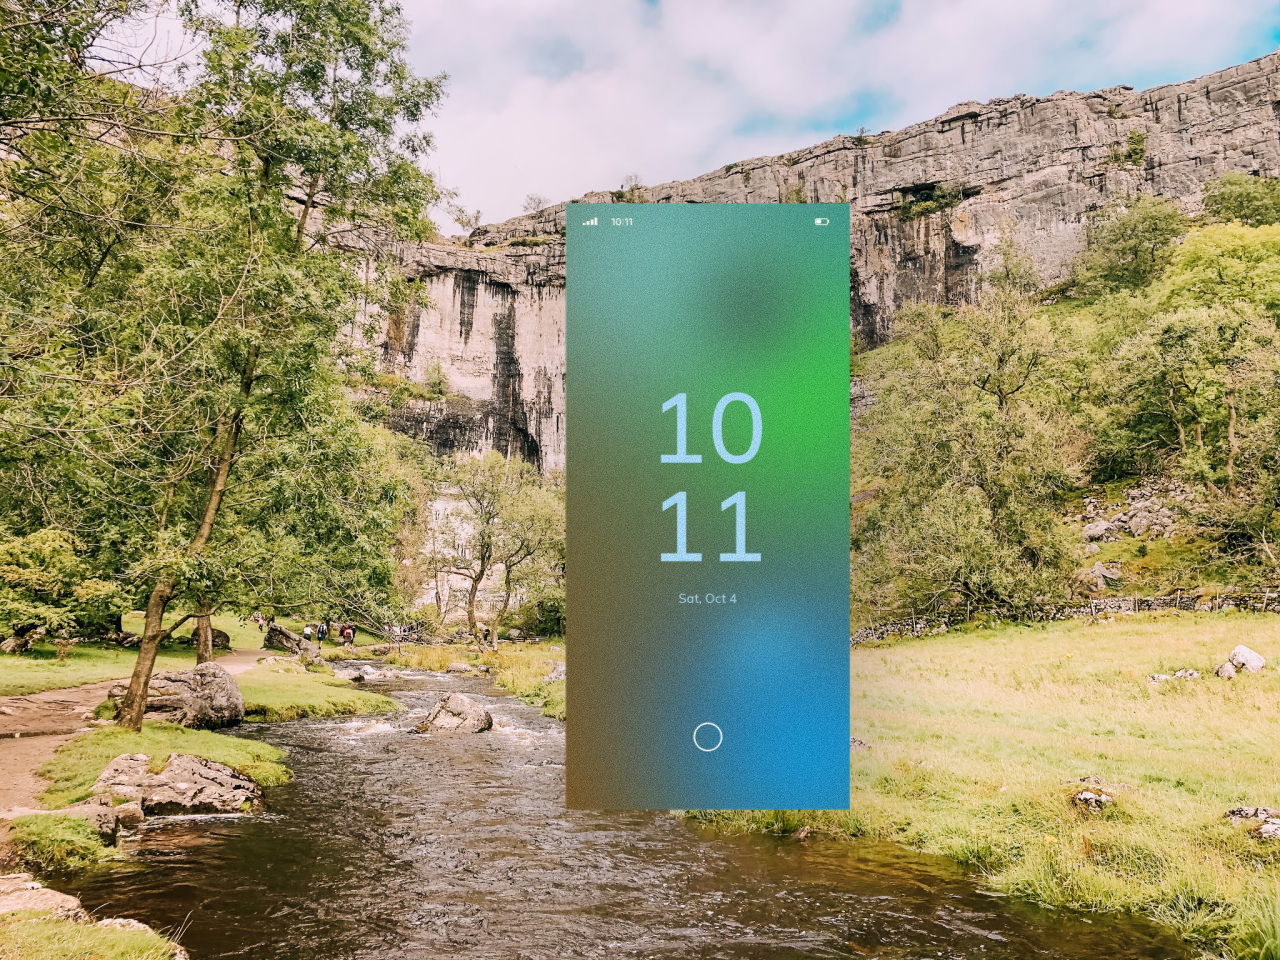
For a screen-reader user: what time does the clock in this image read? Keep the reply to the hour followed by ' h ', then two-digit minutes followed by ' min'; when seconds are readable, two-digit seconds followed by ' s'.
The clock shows 10 h 11 min
